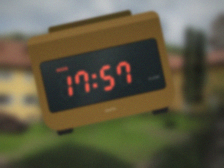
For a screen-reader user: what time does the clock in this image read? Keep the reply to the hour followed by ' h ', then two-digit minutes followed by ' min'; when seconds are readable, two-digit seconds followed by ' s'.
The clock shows 17 h 57 min
